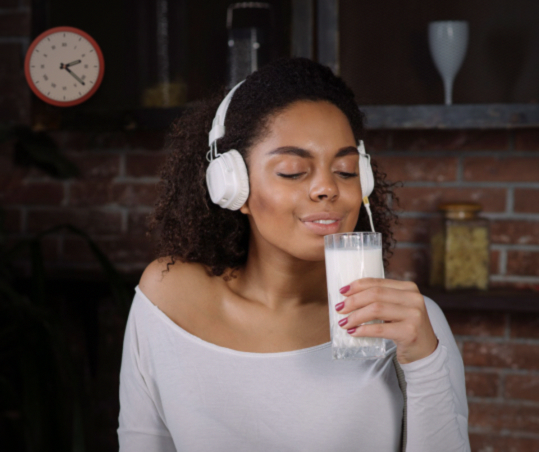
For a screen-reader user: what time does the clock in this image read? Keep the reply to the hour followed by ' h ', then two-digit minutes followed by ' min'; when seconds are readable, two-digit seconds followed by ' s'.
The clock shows 2 h 22 min
